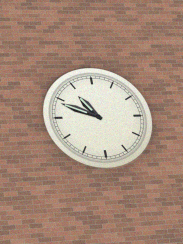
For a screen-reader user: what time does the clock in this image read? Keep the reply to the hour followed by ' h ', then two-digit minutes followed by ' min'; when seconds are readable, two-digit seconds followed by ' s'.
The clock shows 10 h 49 min
